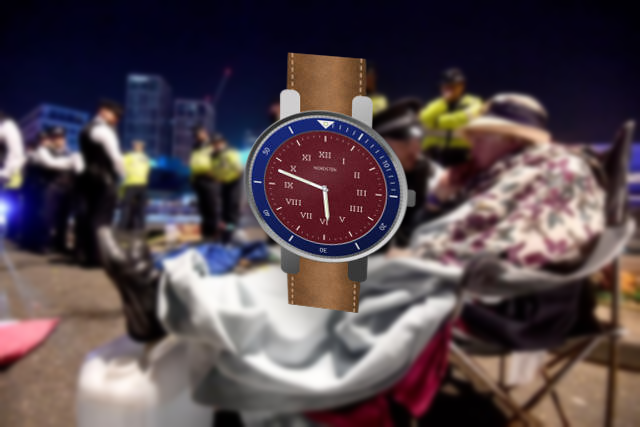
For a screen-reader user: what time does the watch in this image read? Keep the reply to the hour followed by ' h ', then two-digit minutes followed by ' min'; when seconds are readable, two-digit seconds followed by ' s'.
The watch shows 5 h 48 min
